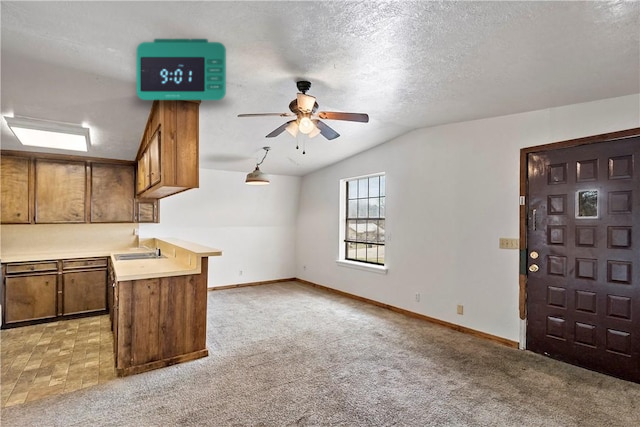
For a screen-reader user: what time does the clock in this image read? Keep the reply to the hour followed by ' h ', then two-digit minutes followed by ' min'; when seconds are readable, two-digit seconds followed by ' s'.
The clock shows 9 h 01 min
